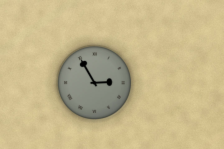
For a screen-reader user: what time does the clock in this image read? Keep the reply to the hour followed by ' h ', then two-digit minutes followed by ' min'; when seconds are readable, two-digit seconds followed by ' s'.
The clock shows 2 h 55 min
